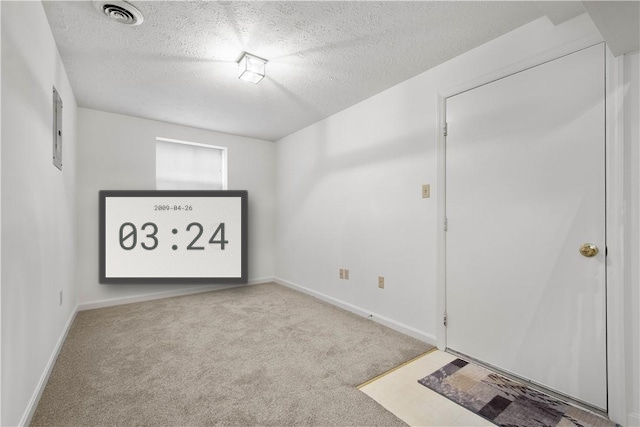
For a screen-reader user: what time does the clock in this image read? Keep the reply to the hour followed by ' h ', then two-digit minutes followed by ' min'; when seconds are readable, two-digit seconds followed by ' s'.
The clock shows 3 h 24 min
